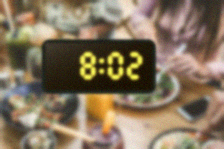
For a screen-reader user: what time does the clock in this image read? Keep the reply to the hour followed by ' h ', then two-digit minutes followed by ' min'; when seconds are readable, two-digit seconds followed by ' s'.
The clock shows 8 h 02 min
